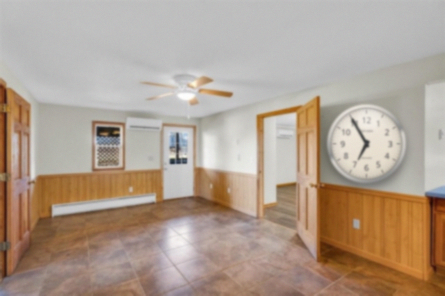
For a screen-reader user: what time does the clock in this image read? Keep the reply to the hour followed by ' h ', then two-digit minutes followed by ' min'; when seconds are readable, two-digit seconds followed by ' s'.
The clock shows 6 h 55 min
